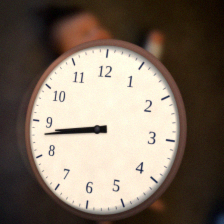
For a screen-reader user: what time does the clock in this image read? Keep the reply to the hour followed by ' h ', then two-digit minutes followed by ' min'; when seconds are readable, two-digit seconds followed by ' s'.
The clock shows 8 h 43 min
